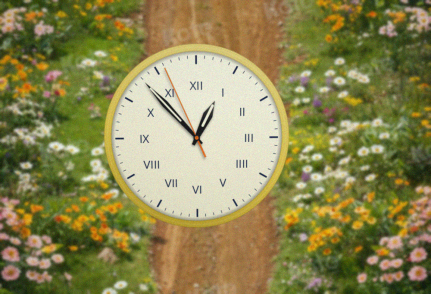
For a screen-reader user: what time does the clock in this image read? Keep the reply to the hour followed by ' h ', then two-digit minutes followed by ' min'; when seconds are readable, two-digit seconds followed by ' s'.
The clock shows 12 h 52 min 56 s
